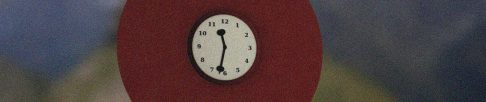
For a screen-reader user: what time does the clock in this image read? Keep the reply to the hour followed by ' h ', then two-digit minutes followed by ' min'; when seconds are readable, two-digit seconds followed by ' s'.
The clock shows 11 h 32 min
